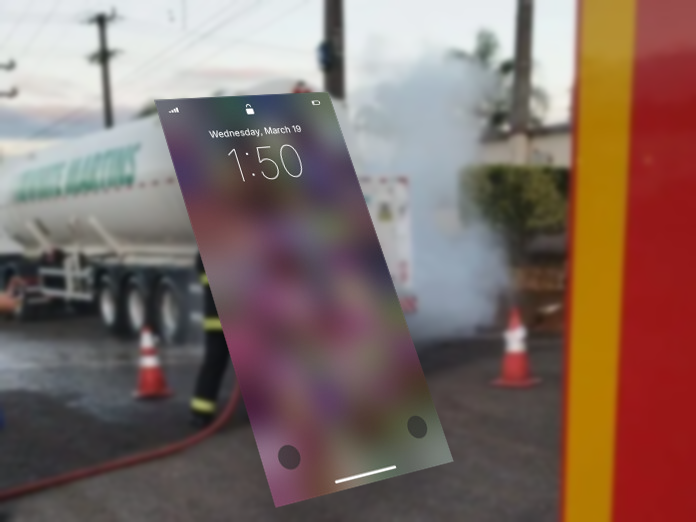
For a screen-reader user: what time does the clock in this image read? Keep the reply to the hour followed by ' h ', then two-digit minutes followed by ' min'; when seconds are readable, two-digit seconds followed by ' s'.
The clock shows 1 h 50 min
